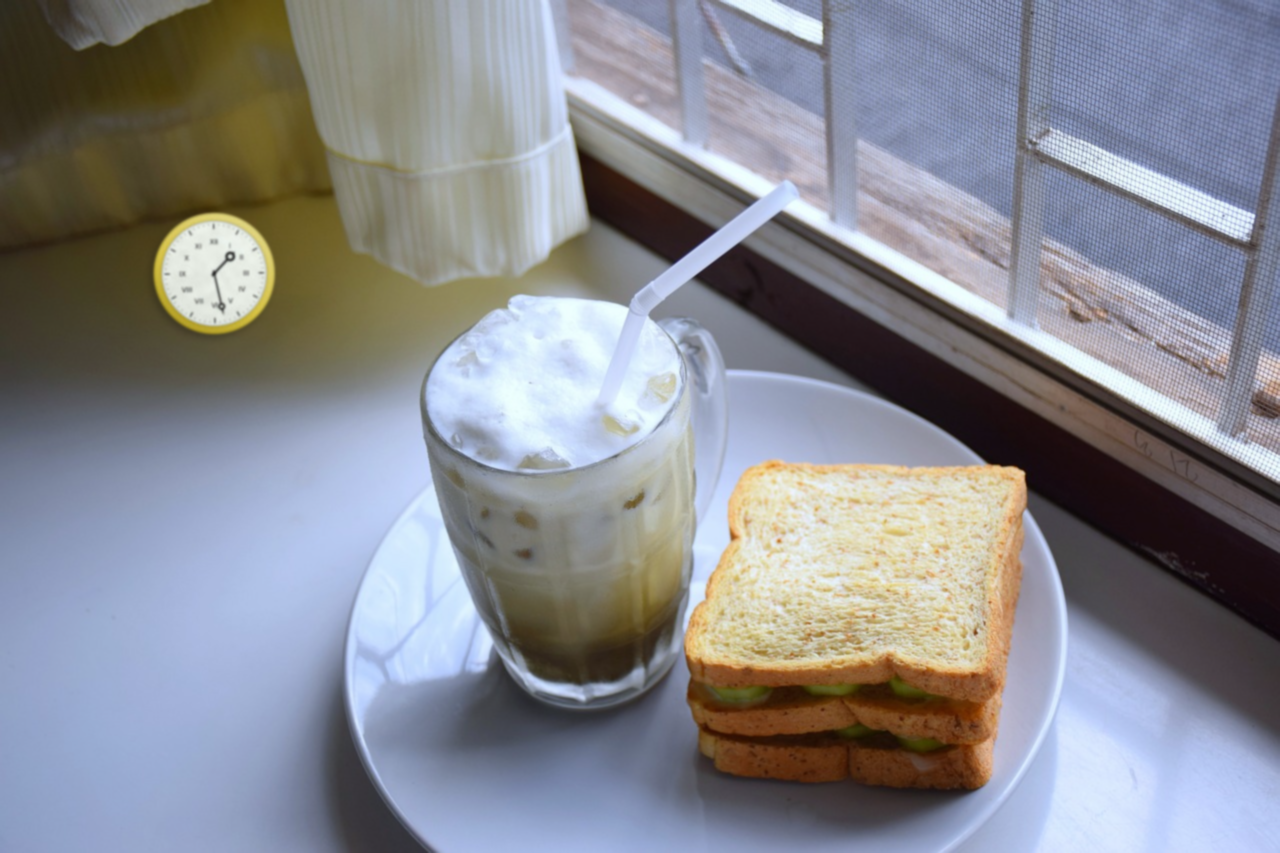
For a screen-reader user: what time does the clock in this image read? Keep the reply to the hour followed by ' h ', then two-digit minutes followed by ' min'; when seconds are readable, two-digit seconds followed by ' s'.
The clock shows 1 h 28 min
